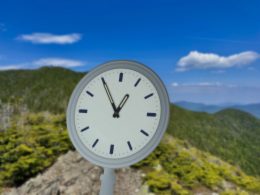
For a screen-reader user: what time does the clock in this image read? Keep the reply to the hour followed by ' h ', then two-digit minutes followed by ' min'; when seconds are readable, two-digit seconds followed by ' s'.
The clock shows 12 h 55 min
